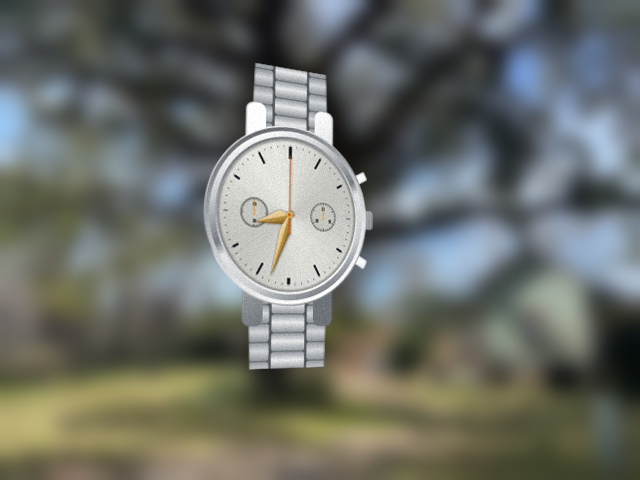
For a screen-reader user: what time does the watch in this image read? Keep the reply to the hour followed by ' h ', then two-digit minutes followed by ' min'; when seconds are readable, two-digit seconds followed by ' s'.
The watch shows 8 h 33 min
